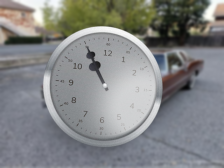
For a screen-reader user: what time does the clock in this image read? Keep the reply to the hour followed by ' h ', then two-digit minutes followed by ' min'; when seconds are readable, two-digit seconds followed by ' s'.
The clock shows 10 h 55 min
